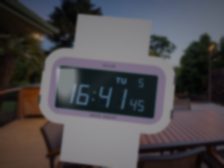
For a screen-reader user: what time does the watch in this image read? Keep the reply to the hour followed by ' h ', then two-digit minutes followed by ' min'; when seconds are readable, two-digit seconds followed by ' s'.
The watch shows 16 h 41 min
